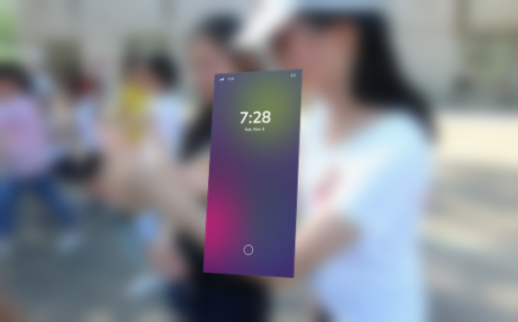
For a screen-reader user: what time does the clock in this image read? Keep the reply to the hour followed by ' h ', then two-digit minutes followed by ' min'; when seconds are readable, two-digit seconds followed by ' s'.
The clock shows 7 h 28 min
